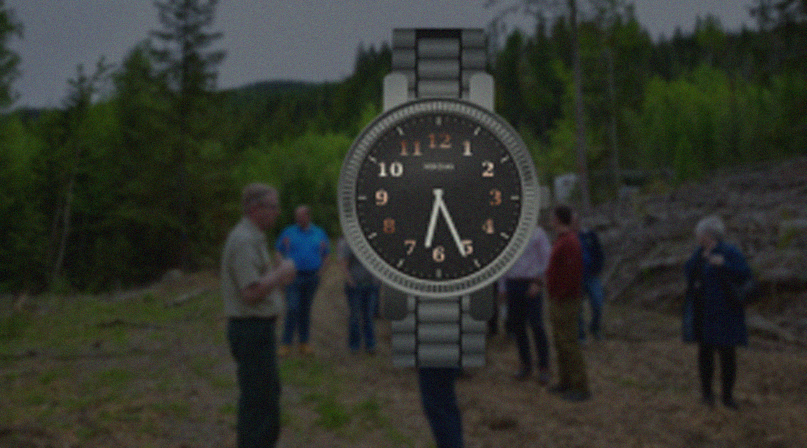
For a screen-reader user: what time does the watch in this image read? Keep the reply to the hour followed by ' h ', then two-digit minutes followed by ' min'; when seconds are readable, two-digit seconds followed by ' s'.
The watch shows 6 h 26 min
